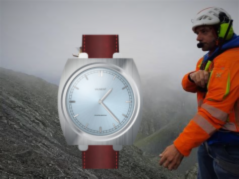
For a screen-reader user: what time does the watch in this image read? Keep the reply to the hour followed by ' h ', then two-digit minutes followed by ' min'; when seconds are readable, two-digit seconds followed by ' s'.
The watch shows 1 h 23 min
